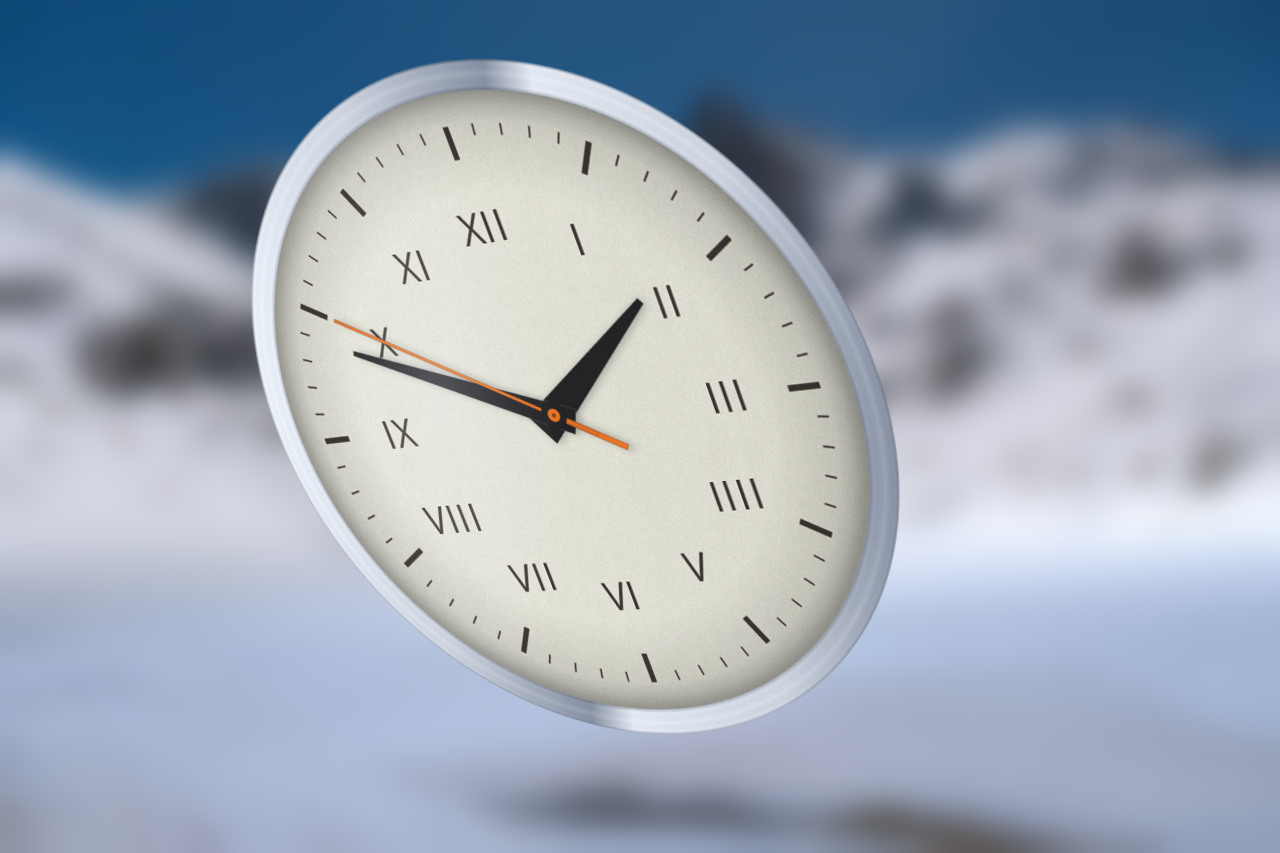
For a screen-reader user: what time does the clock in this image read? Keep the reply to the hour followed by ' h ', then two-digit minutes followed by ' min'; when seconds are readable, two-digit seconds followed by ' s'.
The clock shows 1 h 48 min 50 s
